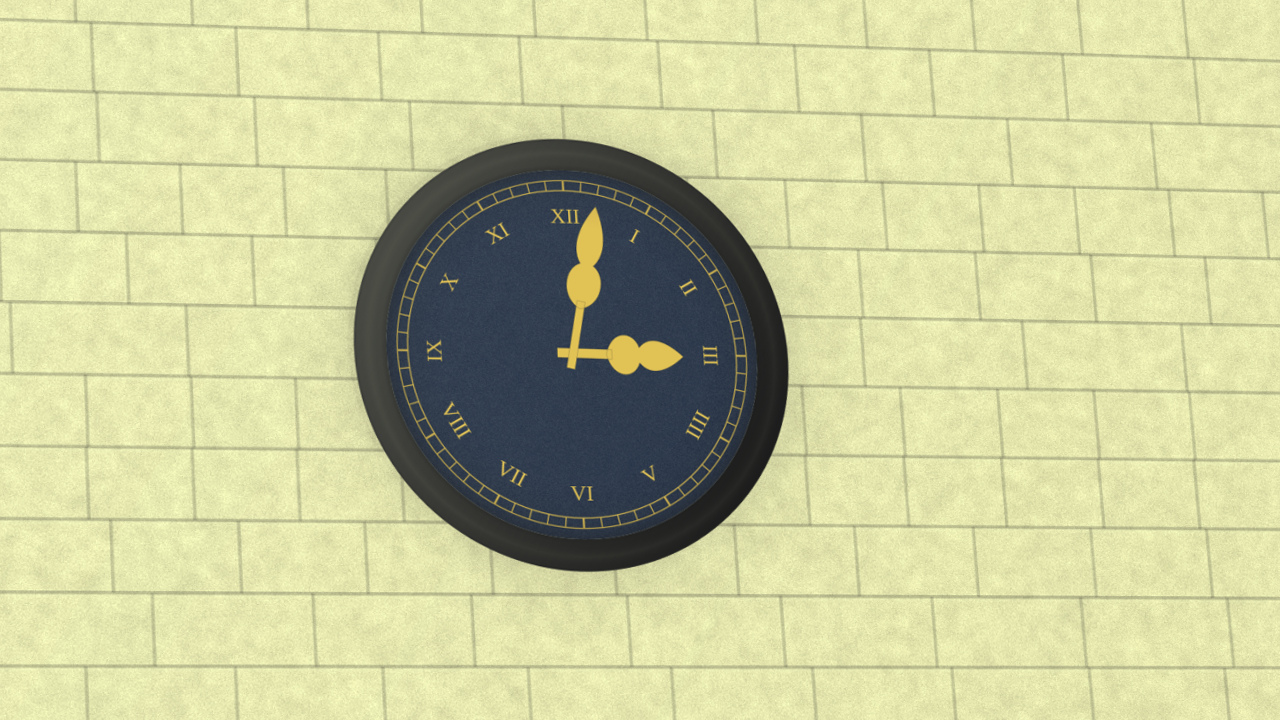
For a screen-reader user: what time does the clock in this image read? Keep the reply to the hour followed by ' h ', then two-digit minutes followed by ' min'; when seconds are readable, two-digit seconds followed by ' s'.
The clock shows 3 h 02 min
